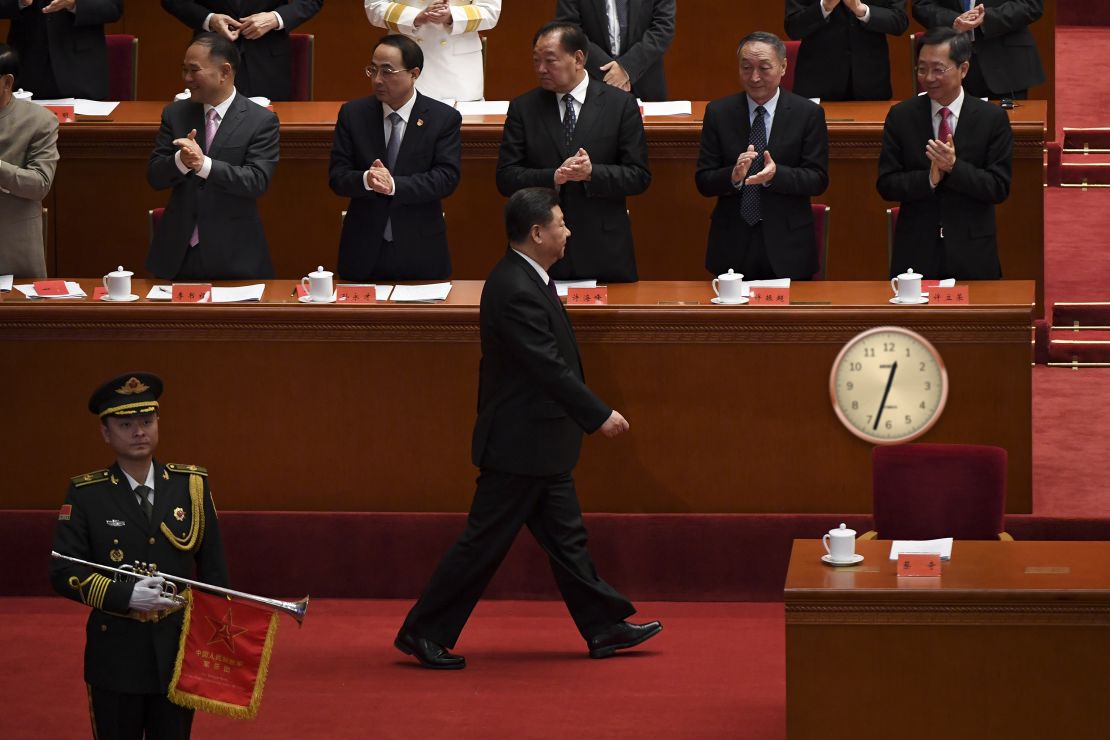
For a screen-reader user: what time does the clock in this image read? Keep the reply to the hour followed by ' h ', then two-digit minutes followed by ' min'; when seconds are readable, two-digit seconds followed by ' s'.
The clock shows 12 h 33 min
